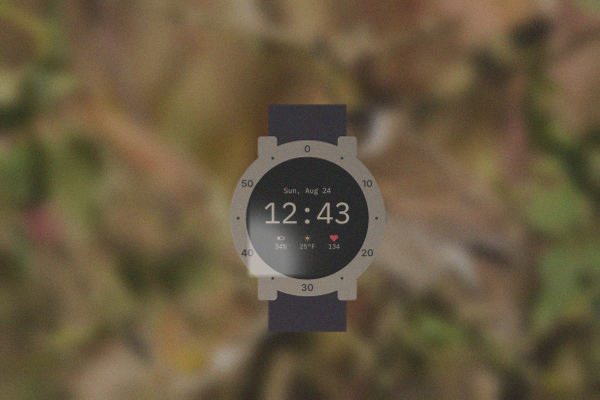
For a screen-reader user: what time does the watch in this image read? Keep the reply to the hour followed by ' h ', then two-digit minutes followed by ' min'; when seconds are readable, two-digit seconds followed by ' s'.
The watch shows 12 h 43 min
